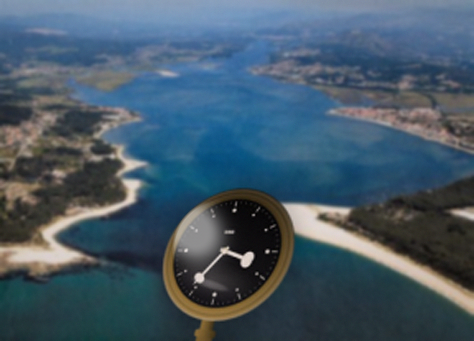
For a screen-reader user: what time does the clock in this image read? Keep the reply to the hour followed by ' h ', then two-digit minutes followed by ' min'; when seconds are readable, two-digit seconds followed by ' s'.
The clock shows 3 h 36 min
